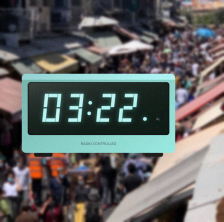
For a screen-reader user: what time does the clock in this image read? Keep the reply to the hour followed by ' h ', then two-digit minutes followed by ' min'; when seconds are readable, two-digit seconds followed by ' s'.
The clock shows 3 h 22 min
